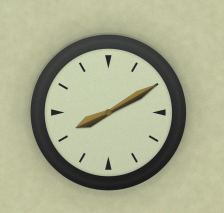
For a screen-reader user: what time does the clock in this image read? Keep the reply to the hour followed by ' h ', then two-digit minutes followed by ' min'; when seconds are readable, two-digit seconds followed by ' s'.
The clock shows 8 h 10 min
